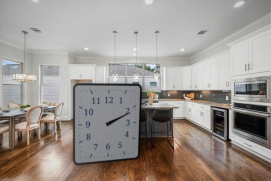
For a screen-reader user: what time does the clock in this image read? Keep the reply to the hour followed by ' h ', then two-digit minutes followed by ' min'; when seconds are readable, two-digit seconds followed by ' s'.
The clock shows 2 h 11 min
